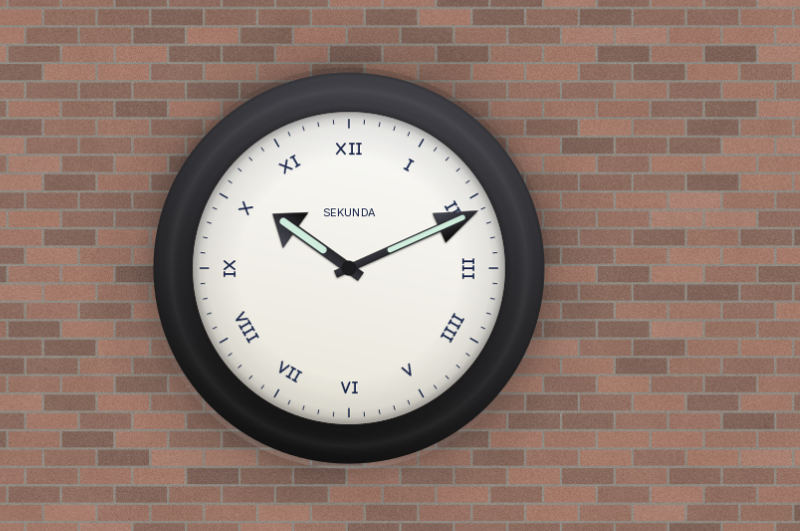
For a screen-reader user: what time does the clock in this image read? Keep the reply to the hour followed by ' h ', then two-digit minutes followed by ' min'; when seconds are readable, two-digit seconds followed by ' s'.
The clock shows 10 h 11 min
